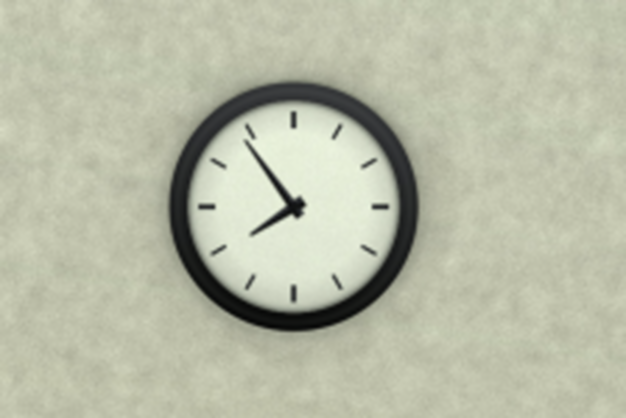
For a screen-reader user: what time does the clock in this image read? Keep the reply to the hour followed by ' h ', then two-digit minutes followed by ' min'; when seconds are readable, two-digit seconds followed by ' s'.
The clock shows 7 h 54 min
